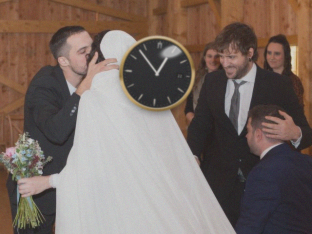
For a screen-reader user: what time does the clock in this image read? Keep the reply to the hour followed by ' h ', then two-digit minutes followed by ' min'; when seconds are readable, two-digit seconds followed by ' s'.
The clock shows 12 h 53 min
